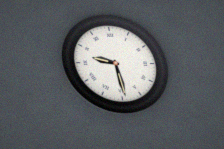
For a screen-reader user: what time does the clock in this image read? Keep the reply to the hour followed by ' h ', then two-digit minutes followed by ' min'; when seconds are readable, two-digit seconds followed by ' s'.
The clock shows 9 h 29 min
